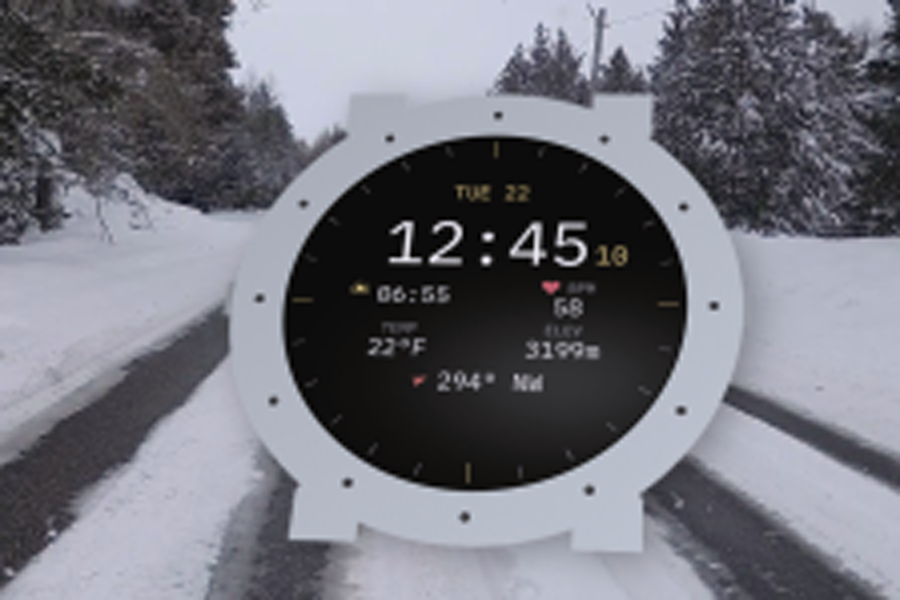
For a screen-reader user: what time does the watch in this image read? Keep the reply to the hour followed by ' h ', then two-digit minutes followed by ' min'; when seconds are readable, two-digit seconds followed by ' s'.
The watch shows 12 h 45 min
